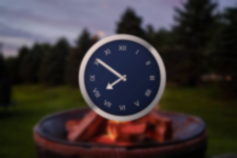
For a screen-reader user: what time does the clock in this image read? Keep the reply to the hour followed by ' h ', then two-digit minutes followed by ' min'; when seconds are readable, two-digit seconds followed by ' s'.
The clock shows 7 h 51 min
